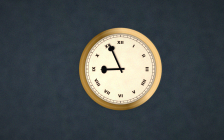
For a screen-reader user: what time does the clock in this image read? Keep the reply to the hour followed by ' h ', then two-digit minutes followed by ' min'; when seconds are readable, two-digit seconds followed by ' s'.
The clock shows 8 h 56 min
